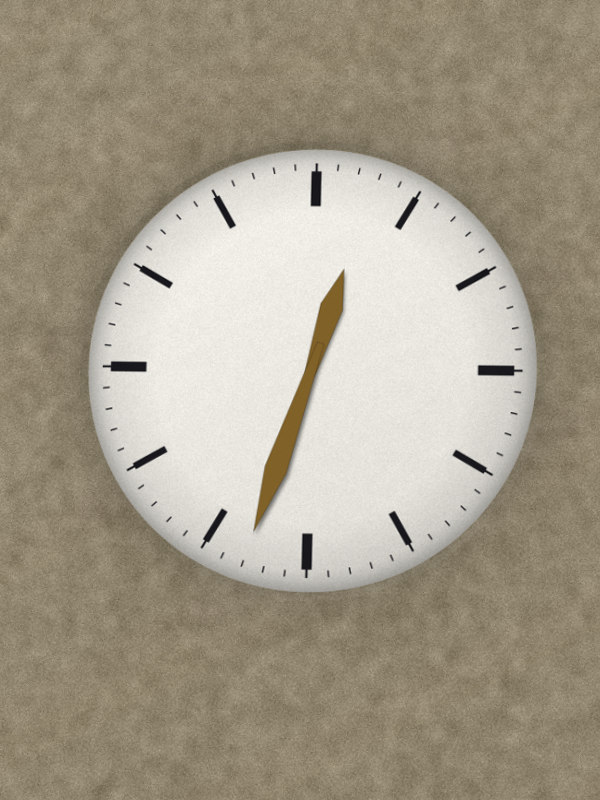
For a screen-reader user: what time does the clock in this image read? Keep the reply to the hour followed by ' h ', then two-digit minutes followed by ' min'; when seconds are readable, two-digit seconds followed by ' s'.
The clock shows 12 h 33 min
